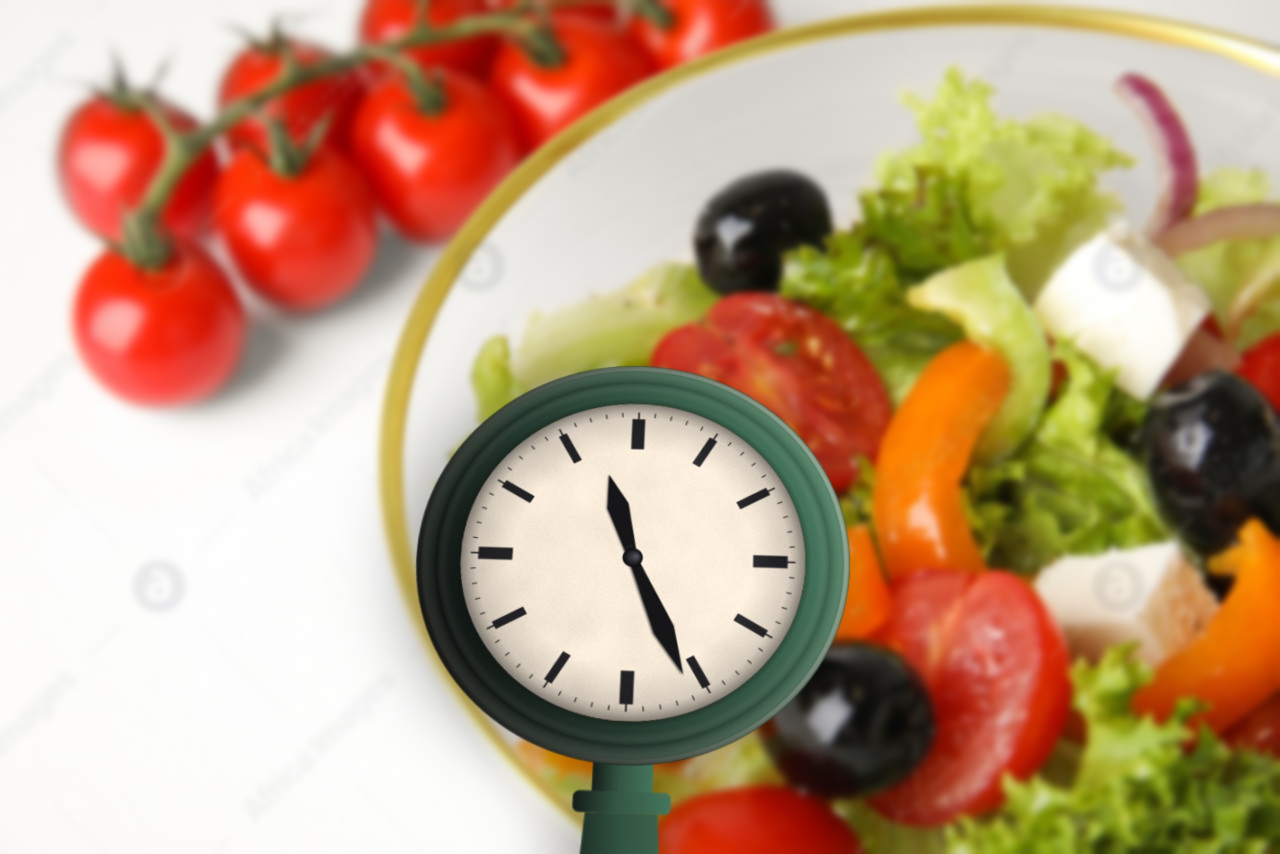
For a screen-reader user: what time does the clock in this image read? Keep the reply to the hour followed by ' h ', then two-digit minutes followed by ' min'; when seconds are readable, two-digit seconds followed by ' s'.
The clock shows 11 h 26 min
